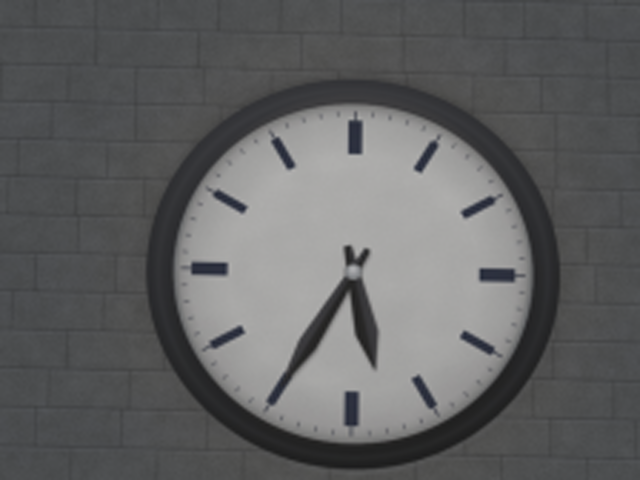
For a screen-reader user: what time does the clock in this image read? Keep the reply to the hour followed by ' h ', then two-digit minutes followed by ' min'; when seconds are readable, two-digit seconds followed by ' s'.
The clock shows 5 h 35 min
